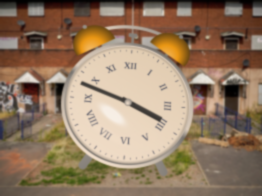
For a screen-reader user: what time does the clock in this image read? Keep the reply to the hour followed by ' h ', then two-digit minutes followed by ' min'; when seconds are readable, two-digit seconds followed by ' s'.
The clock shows 3 h 48 min
